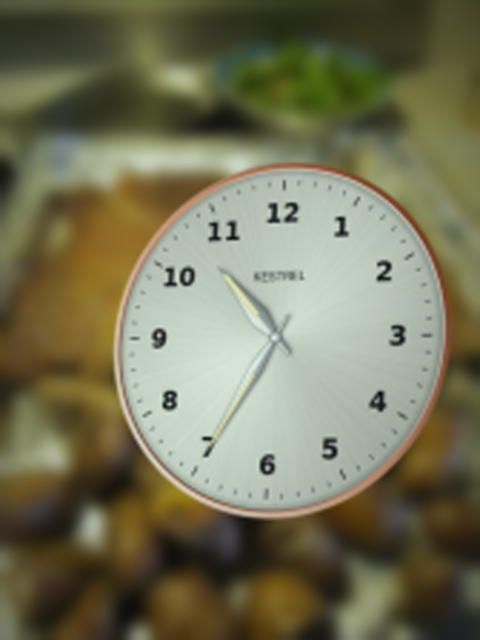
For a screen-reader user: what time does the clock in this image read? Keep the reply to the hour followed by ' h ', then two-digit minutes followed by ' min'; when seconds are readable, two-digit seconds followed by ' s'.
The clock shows 10 h 35 min
